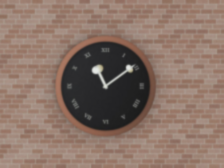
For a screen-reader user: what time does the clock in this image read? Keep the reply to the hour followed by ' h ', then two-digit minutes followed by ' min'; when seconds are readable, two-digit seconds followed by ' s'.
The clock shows 11 h 09 min
